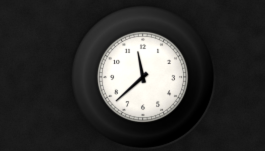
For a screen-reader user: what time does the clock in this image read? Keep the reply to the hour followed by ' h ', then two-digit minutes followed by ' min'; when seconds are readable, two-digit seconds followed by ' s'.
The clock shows 11 h 38 min
